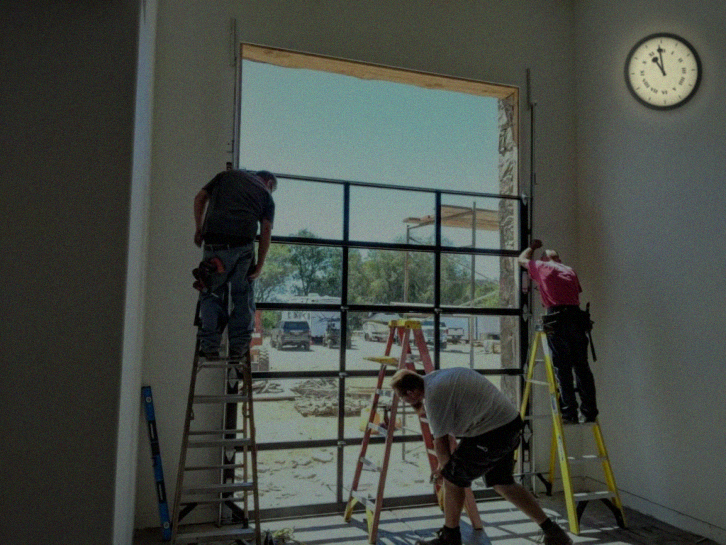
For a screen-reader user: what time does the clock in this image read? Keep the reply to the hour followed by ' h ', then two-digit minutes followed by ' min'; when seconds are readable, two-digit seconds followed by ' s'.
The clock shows 10 h 59 min
